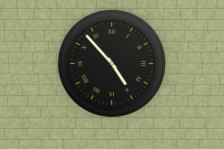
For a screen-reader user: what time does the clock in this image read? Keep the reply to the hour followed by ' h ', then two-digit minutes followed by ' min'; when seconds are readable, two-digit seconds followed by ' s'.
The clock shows 4 h 53 min
